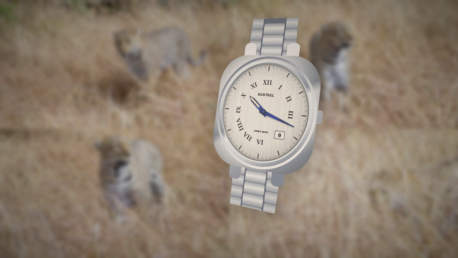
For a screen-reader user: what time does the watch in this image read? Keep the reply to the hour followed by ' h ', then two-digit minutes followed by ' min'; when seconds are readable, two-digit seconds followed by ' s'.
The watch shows 10 h 18 min
